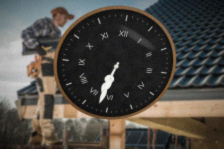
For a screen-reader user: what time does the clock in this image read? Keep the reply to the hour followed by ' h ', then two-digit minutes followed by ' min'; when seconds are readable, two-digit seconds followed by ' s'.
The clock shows 6 h 32 min
